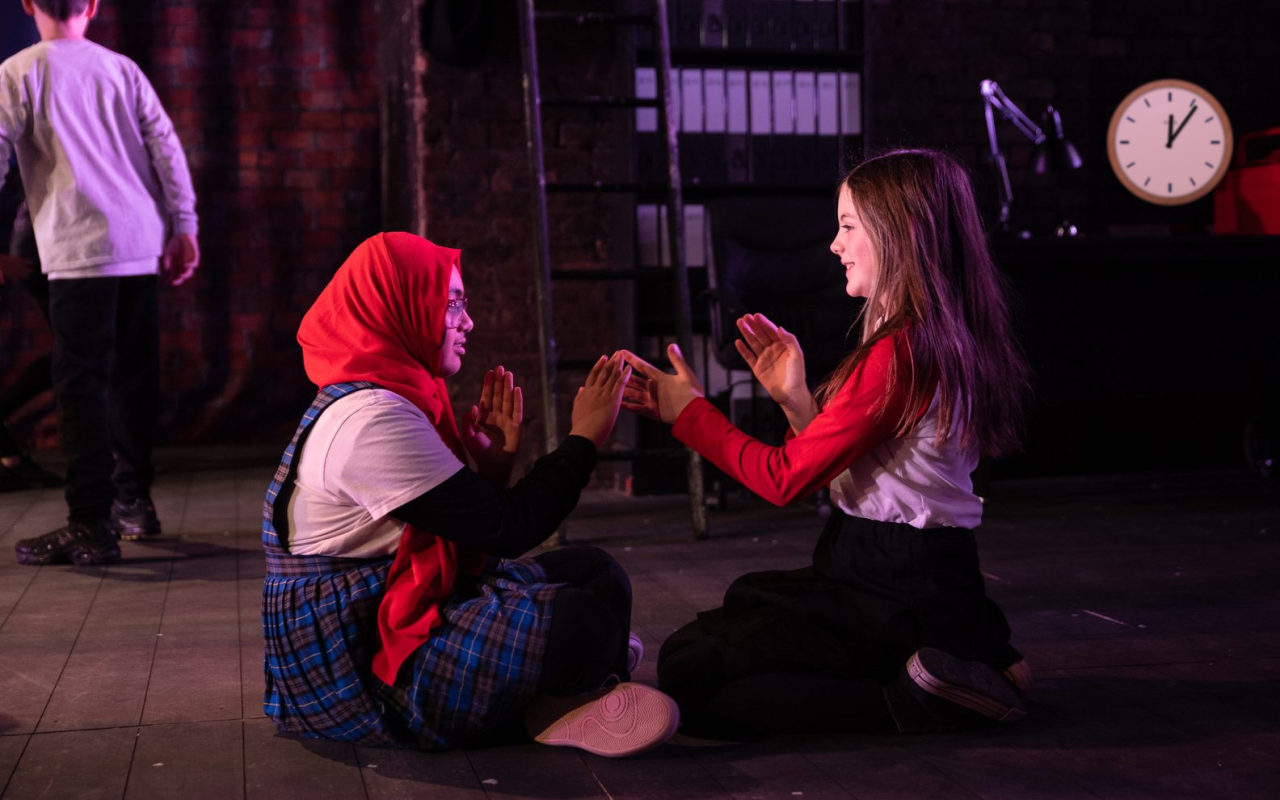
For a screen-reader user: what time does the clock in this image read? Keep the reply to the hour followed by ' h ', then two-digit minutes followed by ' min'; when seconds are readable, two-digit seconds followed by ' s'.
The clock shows 12 h 06 min
